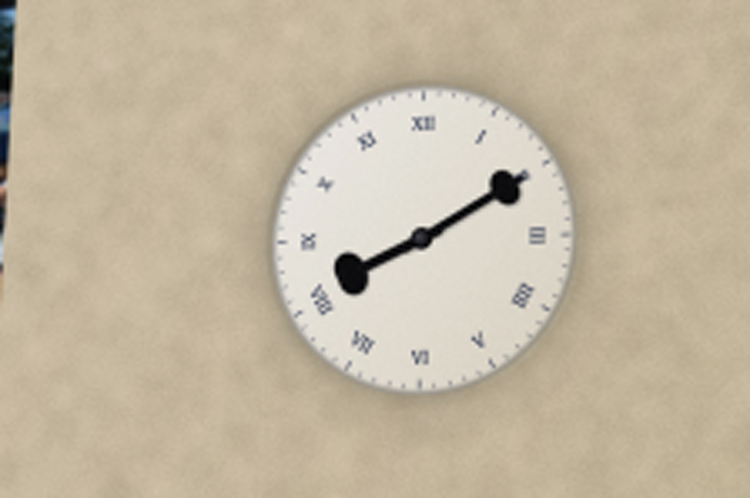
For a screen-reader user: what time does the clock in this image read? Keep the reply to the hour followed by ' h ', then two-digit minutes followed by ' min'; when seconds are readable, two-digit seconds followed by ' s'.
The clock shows 8 h 10 min
